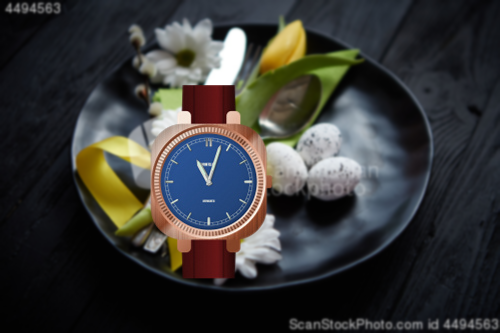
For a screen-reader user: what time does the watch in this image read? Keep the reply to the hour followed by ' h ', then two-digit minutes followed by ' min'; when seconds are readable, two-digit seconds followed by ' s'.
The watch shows 11 h 03 min
